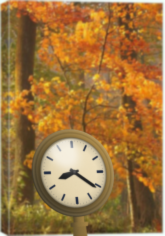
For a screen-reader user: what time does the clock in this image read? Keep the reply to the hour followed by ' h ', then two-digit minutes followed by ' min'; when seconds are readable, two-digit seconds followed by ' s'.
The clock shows 8 h 21 min
